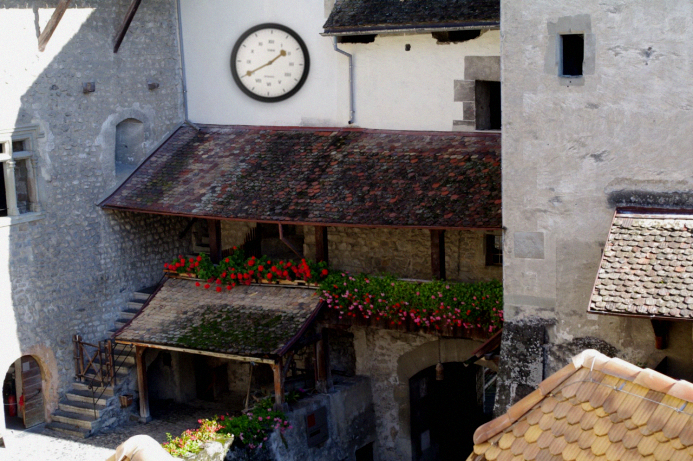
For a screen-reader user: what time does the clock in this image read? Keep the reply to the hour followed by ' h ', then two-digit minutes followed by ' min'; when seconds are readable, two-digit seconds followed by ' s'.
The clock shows 1 h 40 min
